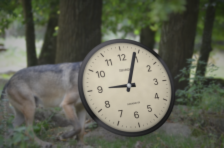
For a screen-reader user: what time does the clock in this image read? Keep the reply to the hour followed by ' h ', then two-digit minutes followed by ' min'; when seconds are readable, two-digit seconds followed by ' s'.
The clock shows 9 h 04 min
